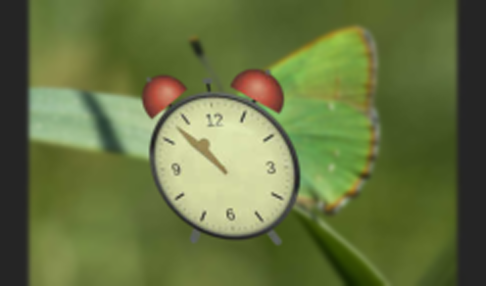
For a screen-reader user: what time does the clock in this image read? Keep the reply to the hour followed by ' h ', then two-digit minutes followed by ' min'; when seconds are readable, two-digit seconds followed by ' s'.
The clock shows 10 h 53 min
